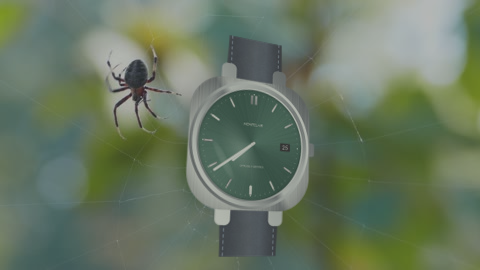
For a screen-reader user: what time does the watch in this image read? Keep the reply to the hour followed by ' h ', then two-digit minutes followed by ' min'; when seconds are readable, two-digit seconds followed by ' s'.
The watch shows 7 h 39 min
